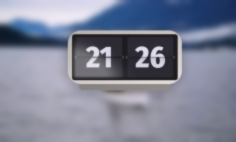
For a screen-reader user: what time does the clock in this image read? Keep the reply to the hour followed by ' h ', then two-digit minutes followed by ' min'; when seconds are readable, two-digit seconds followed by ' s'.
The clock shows 21 h 26 min
